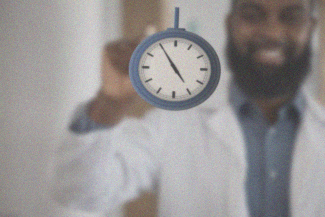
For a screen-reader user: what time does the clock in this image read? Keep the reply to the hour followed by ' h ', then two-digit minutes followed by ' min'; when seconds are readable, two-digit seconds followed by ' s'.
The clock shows 4 h 55 min
